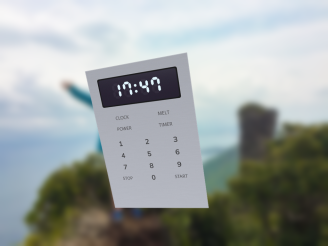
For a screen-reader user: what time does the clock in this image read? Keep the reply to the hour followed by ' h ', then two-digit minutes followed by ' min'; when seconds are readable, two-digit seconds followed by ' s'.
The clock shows 17 h 47 min
